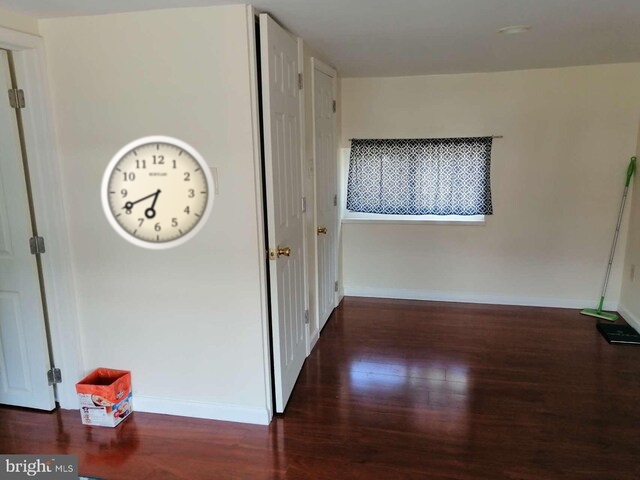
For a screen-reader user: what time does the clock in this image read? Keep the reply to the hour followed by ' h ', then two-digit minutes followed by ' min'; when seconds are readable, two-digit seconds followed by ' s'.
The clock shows 6 h 41 min
